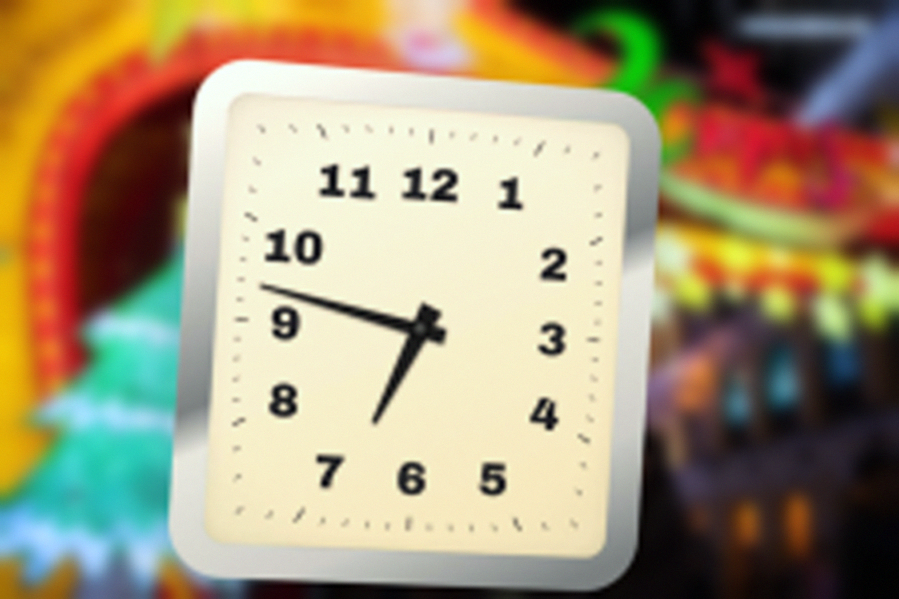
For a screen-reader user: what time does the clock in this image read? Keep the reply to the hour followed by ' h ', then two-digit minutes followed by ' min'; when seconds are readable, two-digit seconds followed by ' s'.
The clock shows 6 h 47 min
